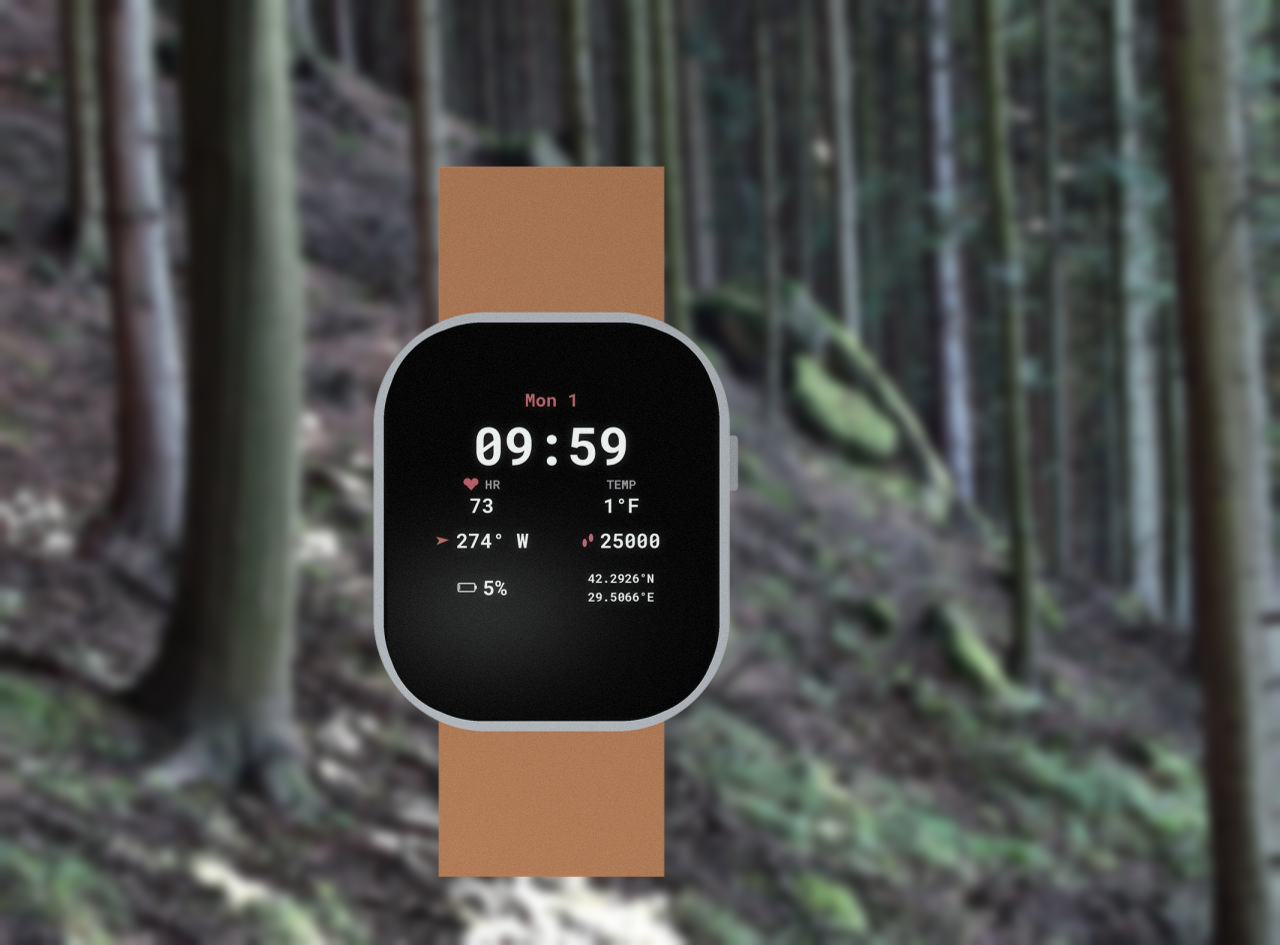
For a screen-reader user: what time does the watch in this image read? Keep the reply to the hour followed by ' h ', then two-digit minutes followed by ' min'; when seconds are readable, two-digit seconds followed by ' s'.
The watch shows 9 h 59 min
